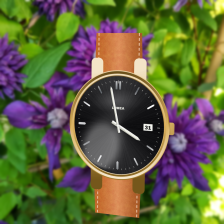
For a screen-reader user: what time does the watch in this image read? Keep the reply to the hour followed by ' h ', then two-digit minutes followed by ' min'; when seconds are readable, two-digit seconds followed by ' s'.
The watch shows 3 h 58 min
